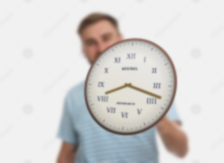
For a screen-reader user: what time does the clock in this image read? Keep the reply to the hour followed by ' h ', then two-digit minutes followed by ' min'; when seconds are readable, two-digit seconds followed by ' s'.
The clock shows 8 h 18 min
